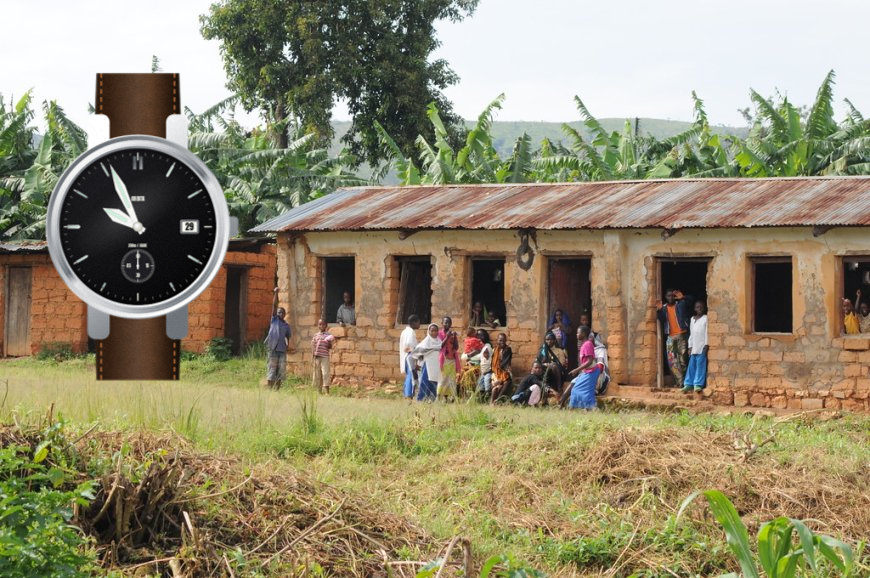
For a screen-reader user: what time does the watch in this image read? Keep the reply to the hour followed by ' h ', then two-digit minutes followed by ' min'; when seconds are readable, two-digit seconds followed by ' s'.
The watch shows 9 h 56 min
